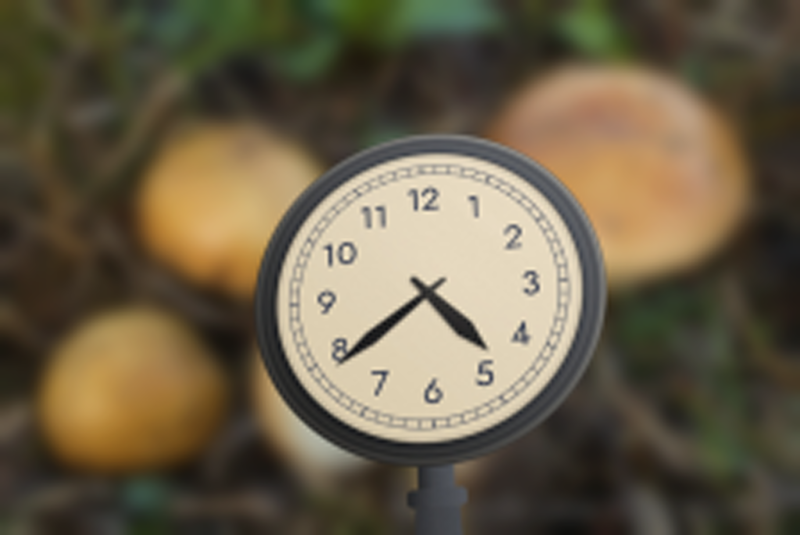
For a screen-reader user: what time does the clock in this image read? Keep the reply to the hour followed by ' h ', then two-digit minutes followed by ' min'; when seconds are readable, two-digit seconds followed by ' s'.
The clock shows 4 h 39 min
